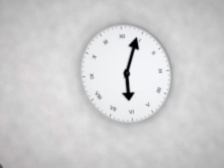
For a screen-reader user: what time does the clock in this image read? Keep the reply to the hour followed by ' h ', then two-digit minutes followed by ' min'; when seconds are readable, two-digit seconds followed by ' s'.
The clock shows 6 h 04 min
